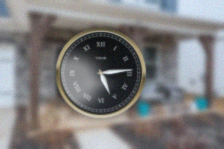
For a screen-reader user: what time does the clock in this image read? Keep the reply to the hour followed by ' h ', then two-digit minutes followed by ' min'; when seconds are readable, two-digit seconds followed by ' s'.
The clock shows 5 h 14 min
